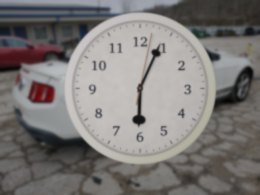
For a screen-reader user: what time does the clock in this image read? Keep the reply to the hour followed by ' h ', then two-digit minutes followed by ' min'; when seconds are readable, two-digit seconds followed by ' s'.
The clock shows 6 h 04 min 02 s
